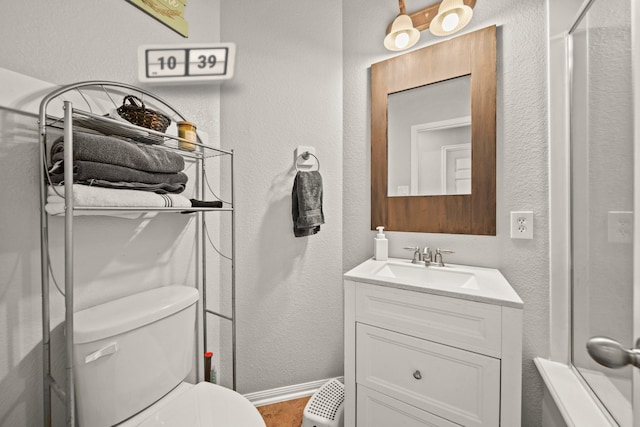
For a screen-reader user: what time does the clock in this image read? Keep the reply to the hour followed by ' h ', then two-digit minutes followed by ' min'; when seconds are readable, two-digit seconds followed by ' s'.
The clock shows 10 h 39 min
